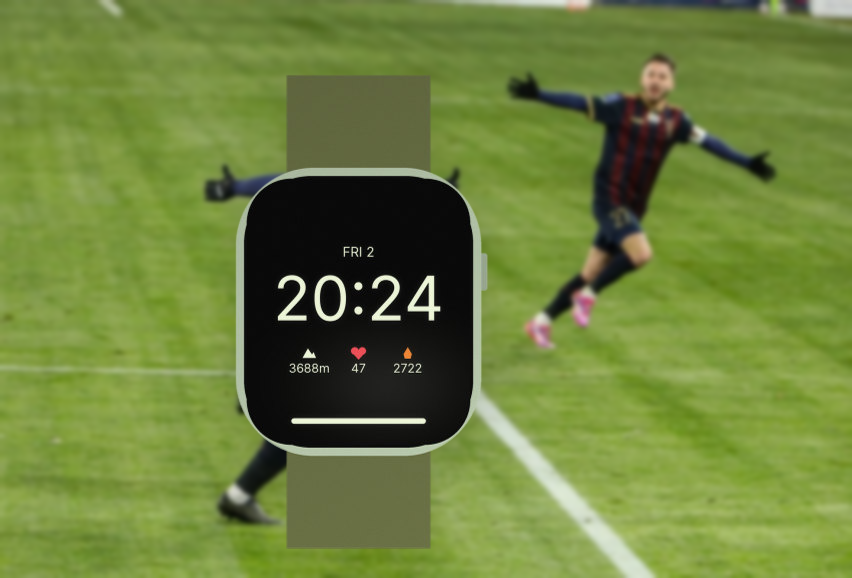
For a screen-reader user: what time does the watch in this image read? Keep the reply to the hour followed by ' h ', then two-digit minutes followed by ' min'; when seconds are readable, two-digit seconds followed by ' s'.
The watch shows 20 h 24 min
